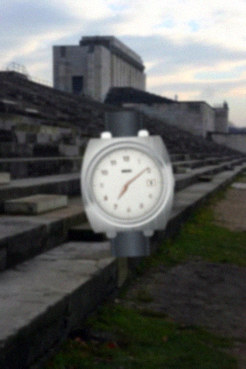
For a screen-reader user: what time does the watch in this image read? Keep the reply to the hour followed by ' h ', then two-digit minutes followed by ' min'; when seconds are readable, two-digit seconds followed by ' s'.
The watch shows 7 h 09 min
